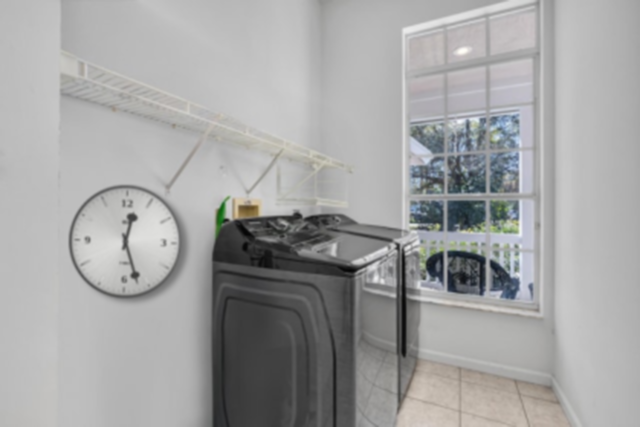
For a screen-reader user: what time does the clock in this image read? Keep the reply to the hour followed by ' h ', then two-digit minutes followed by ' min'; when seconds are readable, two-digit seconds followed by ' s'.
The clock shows 12 h 27 min
